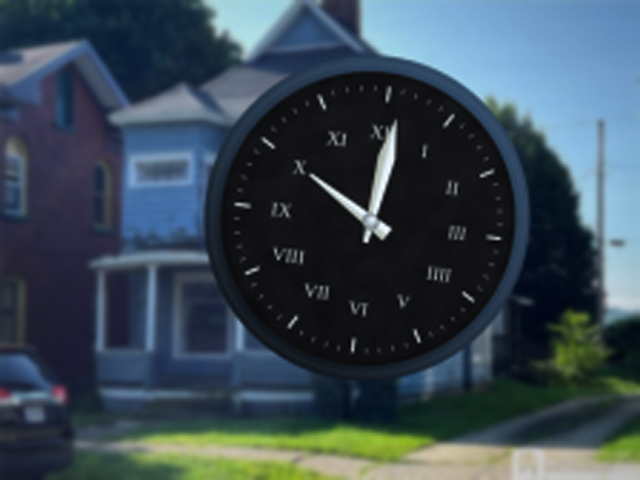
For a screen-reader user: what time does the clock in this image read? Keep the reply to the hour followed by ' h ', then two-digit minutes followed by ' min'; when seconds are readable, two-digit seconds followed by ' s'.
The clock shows 10 h 01 min
